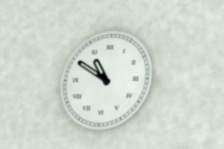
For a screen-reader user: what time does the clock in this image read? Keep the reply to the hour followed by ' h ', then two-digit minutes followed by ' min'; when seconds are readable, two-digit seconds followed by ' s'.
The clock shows 10 h 50 min
